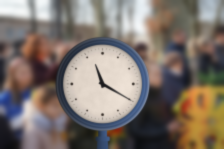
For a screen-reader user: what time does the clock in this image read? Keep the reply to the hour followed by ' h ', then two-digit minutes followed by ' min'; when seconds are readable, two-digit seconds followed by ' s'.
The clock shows 11 h 20 min
